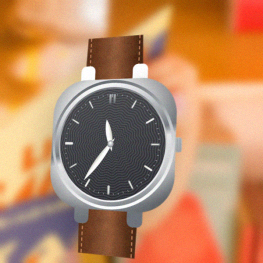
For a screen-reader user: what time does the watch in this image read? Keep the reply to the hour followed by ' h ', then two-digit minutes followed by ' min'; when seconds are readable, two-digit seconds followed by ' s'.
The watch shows 11 h 36 min
